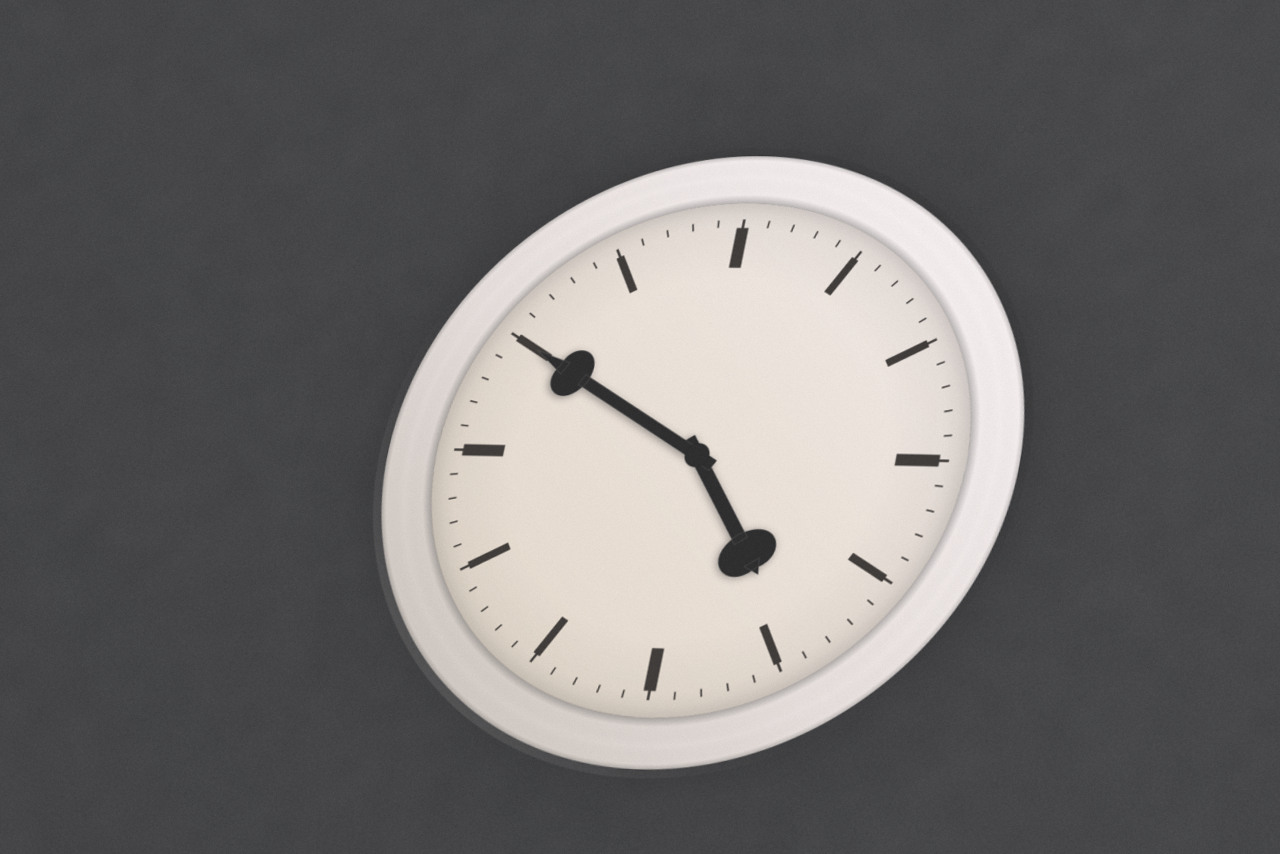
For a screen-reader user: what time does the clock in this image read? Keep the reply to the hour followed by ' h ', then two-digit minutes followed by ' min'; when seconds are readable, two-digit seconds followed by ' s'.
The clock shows 4 h 50 min
